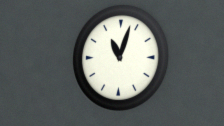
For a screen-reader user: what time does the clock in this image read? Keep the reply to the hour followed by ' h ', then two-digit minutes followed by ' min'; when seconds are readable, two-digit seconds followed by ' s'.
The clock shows 11 h 03 min
